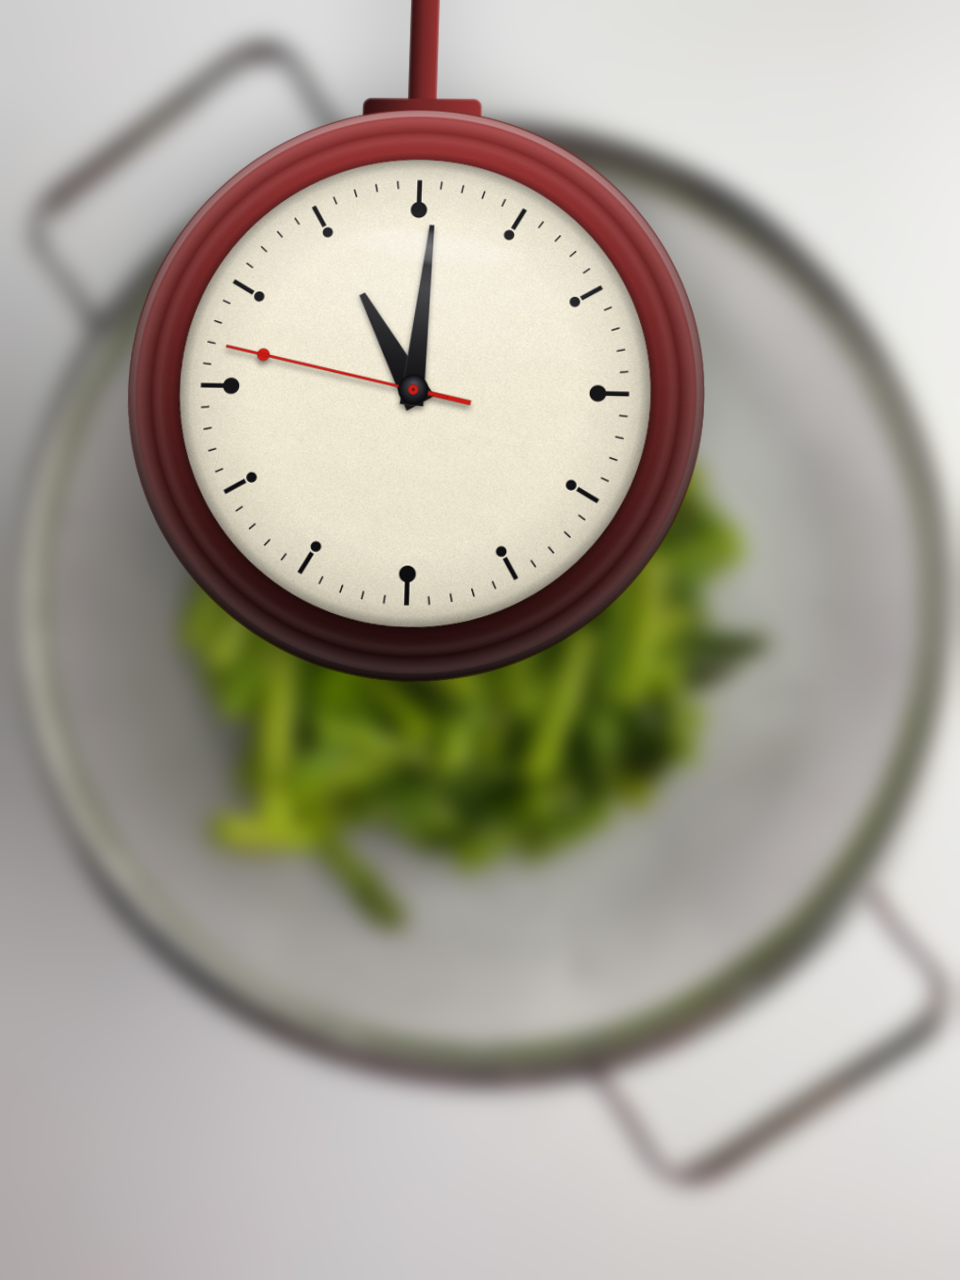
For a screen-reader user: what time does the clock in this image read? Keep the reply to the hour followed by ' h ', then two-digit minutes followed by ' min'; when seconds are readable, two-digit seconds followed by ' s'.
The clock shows 11 h 00 min 47 s
